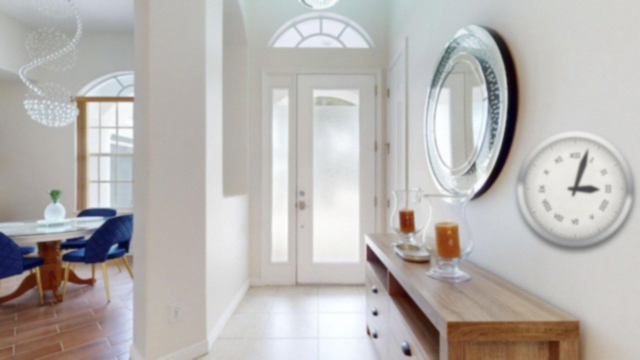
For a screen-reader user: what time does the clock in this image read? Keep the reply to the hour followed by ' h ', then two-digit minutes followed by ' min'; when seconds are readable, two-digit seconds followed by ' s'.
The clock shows 3 h 03 min
